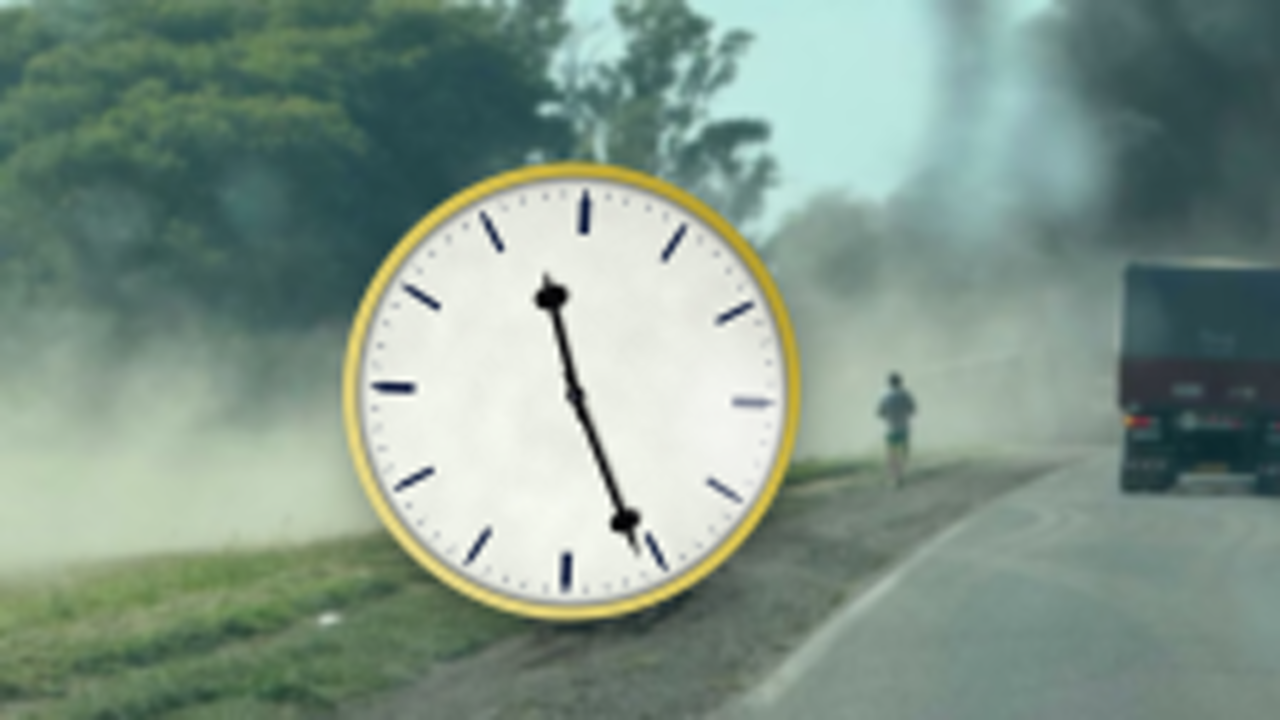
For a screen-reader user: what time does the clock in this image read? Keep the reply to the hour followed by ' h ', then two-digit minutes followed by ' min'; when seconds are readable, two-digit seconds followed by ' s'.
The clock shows 11 h 26 min
